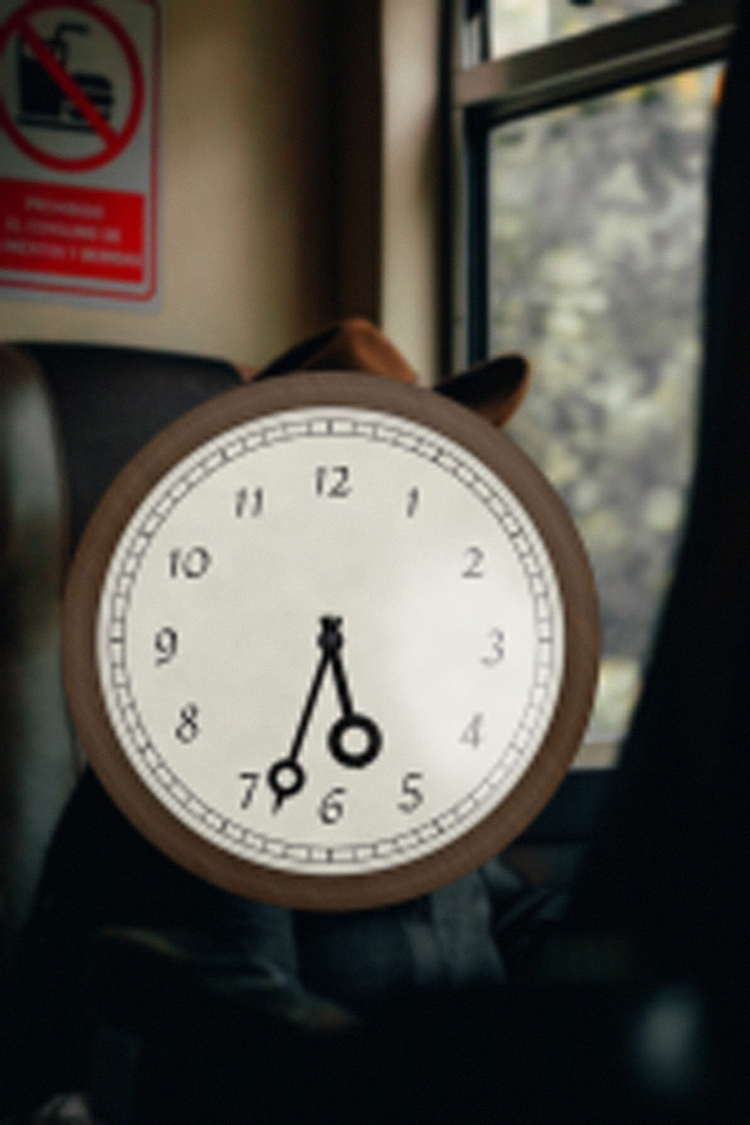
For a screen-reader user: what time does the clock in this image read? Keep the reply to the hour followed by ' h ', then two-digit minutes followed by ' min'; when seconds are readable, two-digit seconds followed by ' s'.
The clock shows 5 h 33 min
